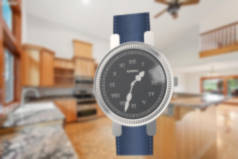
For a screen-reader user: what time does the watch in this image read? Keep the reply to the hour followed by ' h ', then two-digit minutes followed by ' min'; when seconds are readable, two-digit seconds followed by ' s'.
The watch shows 1 h 33 min
